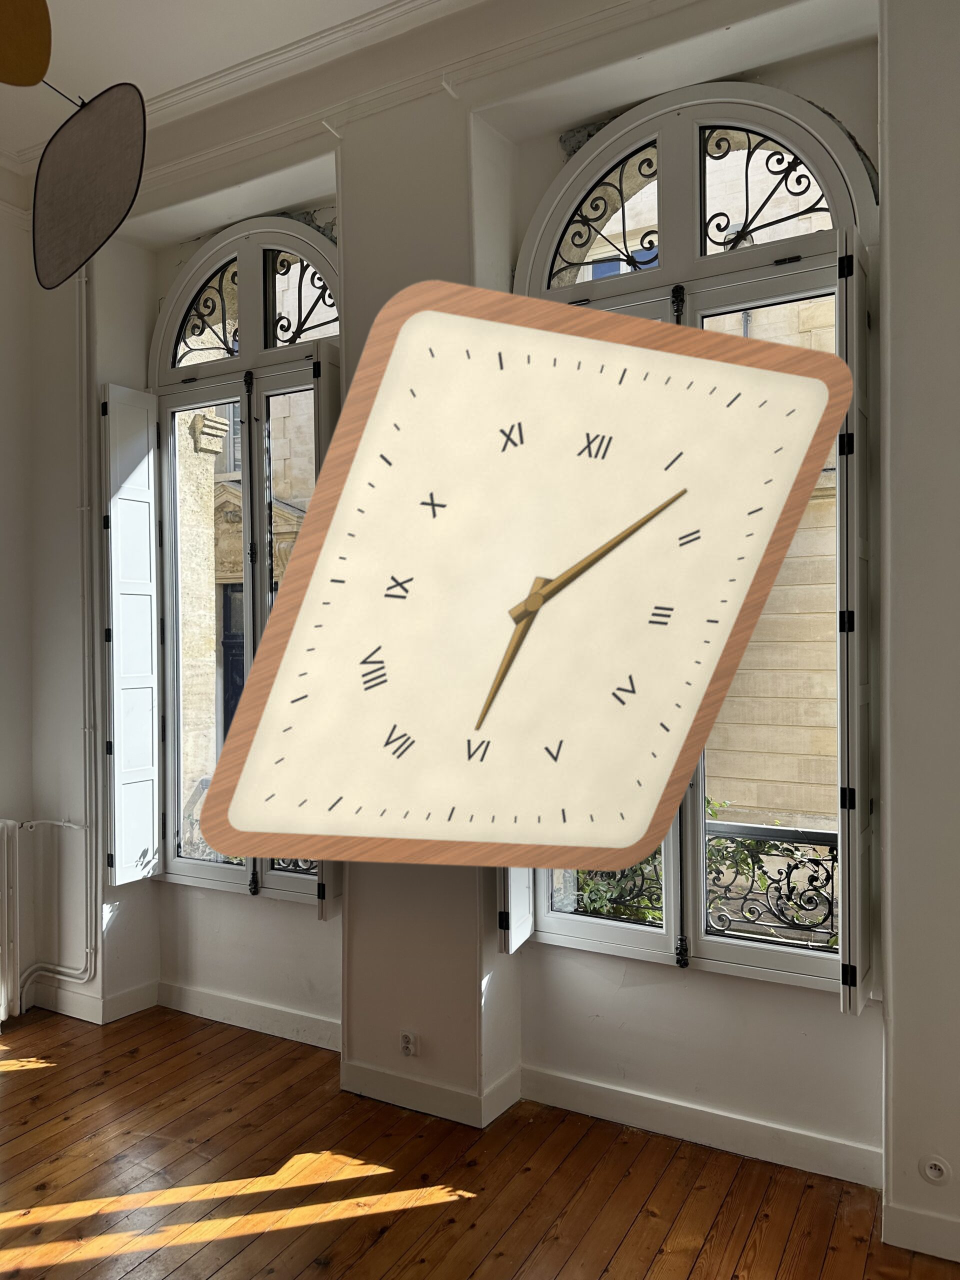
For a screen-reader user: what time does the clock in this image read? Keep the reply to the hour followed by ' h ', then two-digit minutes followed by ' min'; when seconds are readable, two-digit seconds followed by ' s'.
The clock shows 6 h 07 min
